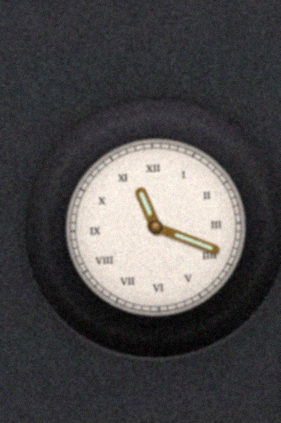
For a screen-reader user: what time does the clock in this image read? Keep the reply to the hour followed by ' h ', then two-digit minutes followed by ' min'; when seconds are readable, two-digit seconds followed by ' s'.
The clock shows 11 h 19 min
